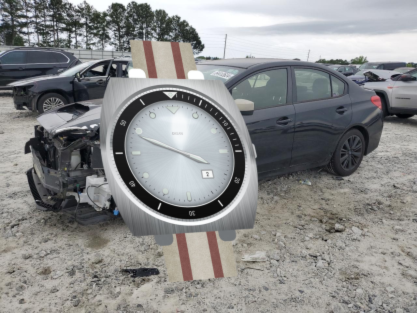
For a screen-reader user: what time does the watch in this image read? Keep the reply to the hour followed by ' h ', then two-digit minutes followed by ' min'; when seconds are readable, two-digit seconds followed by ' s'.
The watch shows 3 h 49 min
